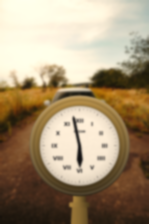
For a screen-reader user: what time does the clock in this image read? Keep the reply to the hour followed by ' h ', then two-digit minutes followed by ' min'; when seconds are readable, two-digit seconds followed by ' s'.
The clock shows 5 h 58 min
